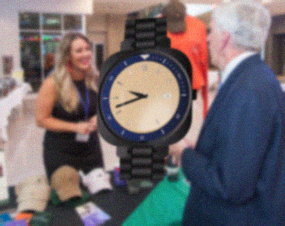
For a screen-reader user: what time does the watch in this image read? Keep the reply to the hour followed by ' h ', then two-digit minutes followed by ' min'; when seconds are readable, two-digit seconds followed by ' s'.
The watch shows 9 h 42 min
